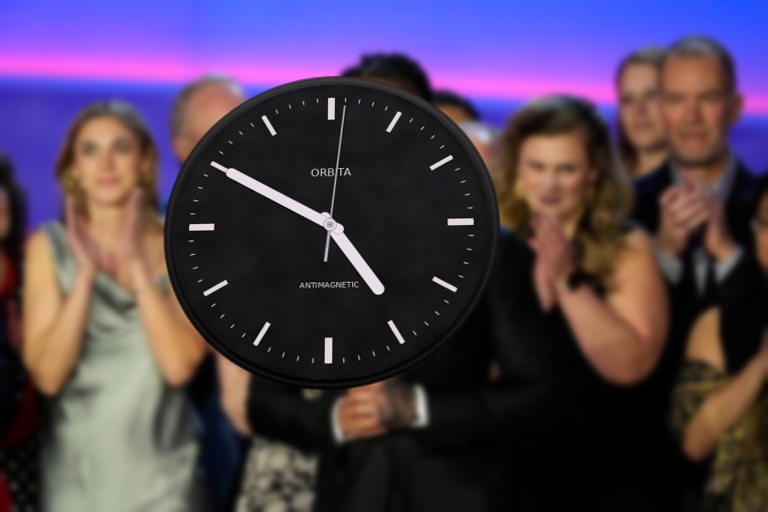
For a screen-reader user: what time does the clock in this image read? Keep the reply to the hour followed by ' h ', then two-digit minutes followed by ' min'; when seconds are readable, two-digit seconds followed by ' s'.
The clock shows 4 h 50 min 01 s
